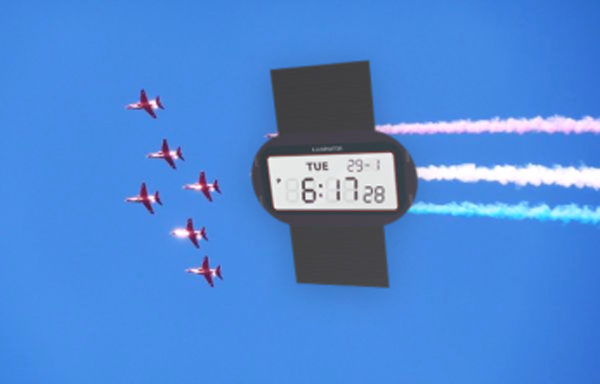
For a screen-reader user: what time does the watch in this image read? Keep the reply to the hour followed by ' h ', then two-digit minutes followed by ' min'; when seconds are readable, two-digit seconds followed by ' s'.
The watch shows 6 h 17 min 28 s
